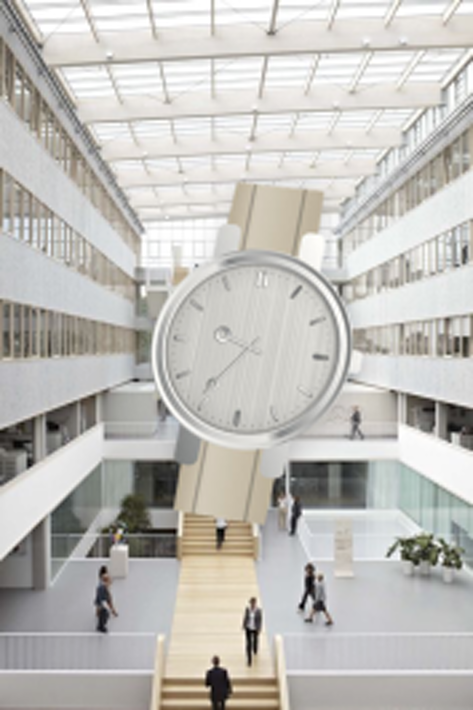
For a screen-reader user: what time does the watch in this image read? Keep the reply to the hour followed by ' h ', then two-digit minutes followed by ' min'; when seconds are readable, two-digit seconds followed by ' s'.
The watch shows 9 h 36 min
